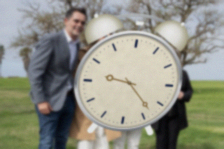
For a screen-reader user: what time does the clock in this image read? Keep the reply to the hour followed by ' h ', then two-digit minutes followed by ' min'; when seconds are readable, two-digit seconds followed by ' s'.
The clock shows 9 h 23 min
